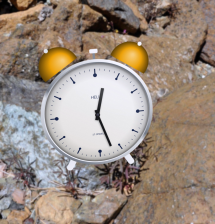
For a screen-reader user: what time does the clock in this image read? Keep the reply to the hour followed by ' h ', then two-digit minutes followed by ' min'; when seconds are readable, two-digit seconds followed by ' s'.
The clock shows 12 h 27 min
